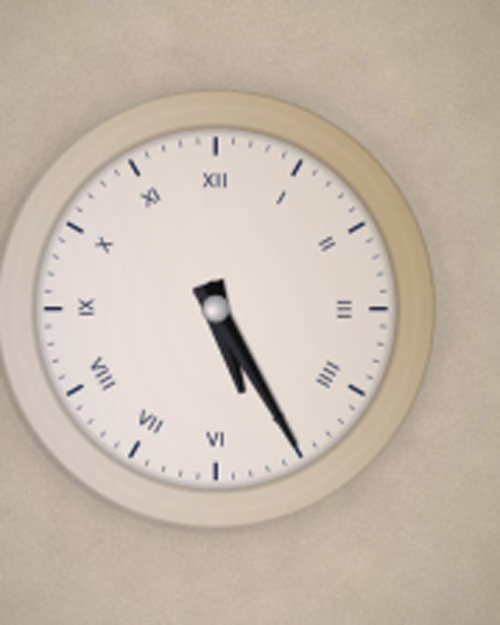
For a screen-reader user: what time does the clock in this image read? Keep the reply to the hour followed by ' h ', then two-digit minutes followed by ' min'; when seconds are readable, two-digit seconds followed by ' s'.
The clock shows 5 h 25 min
